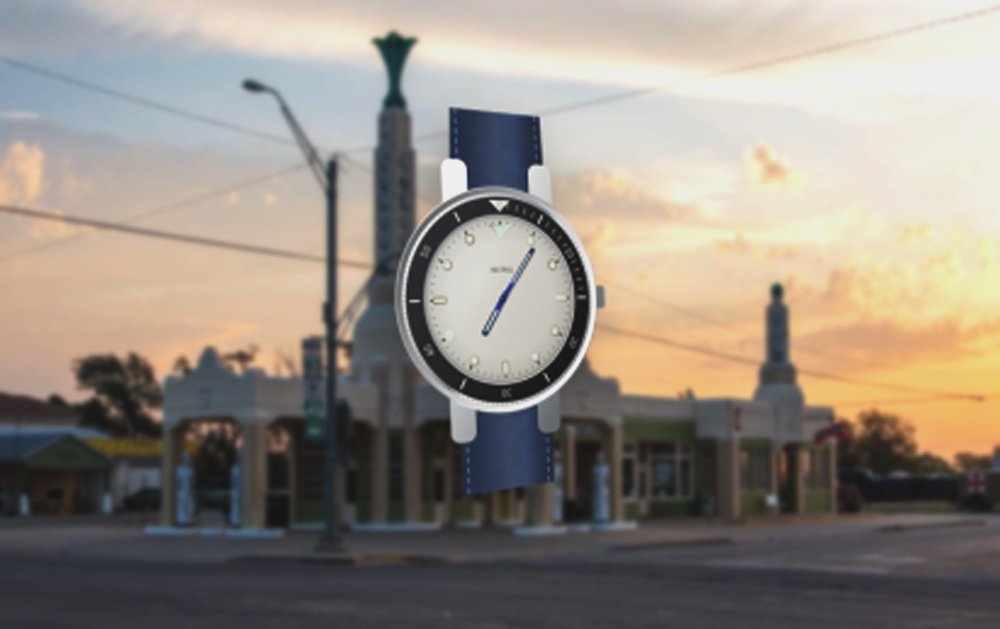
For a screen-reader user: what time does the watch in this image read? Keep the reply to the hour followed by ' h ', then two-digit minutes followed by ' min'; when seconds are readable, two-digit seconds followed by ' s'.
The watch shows 7 h 06 min
